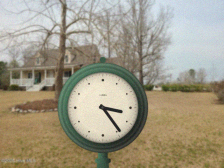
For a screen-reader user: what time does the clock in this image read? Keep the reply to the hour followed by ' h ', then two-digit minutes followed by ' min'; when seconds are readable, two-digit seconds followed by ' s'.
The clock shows 3 h 24 min
